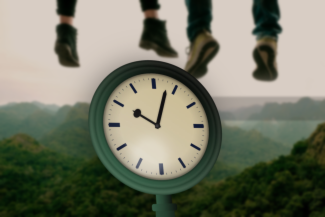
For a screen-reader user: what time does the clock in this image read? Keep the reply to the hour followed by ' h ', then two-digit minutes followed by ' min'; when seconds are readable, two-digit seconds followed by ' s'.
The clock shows 10 h 03 min
